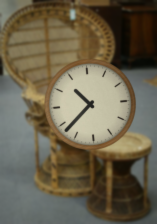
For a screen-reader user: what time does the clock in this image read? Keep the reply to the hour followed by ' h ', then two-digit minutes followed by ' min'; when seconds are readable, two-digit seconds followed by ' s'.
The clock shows 10 h 38 min
